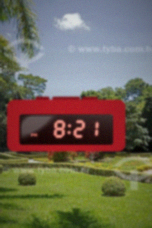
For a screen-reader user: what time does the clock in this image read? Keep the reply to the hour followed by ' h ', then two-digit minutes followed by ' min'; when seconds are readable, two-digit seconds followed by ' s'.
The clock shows 8 h 21 min
